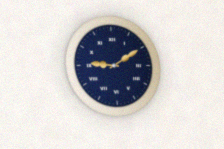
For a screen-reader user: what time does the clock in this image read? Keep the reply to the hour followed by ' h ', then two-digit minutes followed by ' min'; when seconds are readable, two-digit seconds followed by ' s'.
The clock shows 9 h 10 min
